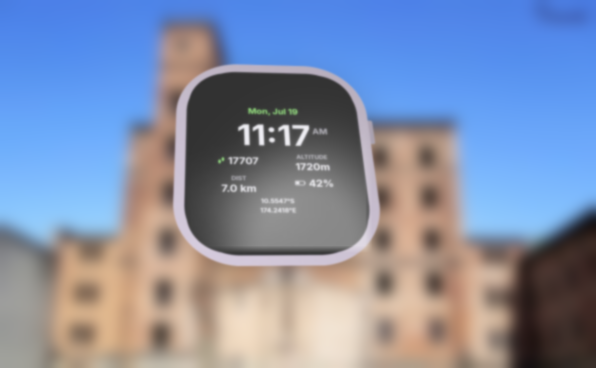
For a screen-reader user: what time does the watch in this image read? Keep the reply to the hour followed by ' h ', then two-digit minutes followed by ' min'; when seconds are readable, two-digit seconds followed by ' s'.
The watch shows 11 h 17 min
